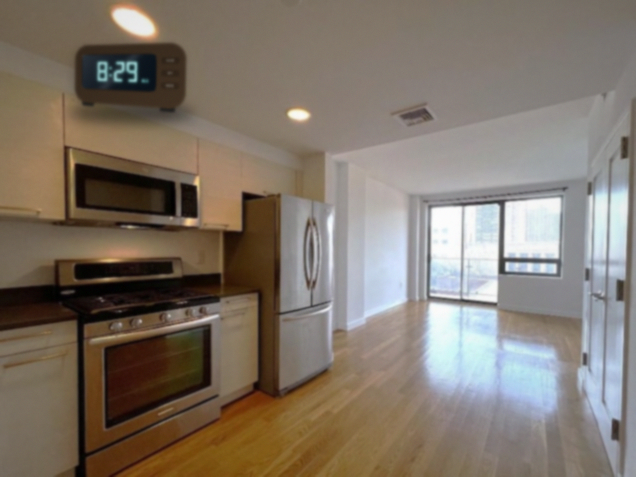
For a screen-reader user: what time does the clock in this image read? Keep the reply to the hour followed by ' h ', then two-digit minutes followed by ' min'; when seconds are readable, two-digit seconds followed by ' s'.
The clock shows 8 h 29 min
